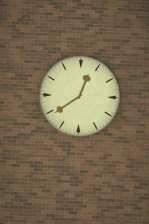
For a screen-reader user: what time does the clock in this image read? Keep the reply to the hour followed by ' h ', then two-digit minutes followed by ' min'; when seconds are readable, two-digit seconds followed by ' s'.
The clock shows 12 h 39 min
